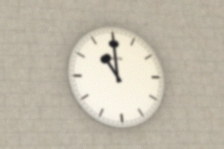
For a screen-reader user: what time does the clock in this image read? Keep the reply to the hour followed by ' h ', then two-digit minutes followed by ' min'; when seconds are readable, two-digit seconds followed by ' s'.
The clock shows 11 h 00 min
